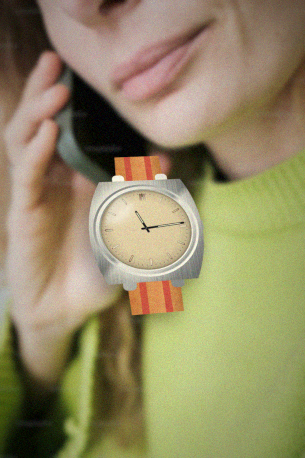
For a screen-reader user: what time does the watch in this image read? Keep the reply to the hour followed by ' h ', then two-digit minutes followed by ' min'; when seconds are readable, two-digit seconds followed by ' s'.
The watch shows 11 h 14 min
